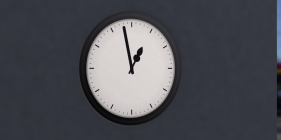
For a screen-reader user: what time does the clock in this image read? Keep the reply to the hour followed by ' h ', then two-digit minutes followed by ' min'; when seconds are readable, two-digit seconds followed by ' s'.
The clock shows 12 h 58 min
